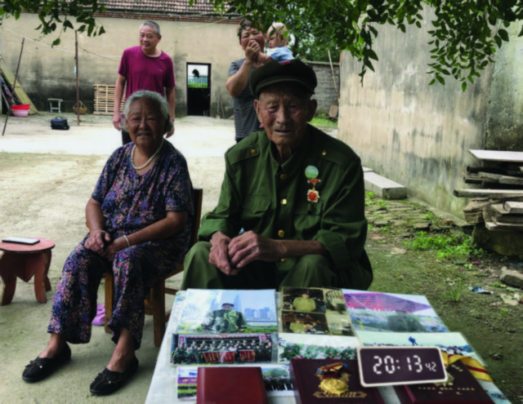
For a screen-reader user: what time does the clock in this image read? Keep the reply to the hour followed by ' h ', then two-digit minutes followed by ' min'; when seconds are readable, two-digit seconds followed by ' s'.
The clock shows 20 h 13 min
